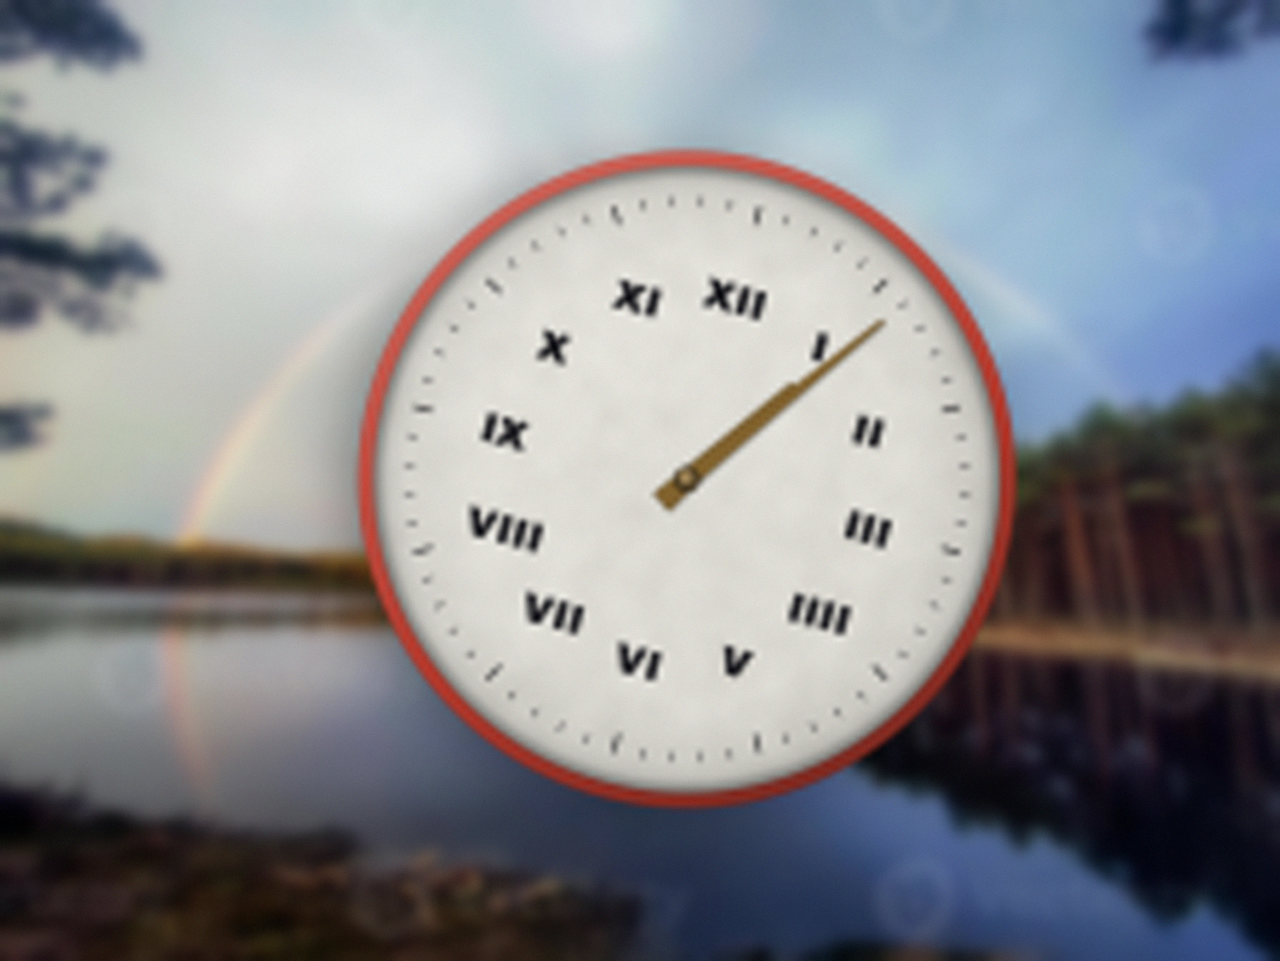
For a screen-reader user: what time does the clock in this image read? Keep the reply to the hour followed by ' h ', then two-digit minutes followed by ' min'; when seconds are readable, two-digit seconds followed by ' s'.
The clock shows 1 h 06 min
